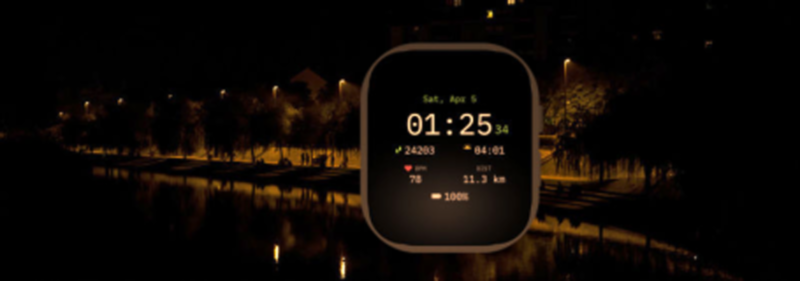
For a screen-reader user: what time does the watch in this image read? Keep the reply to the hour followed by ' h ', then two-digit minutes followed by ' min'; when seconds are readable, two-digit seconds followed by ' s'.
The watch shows 1 h 25 min
